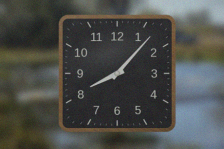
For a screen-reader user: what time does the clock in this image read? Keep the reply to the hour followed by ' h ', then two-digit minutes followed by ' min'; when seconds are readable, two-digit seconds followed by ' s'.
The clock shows 8 h 07 min
